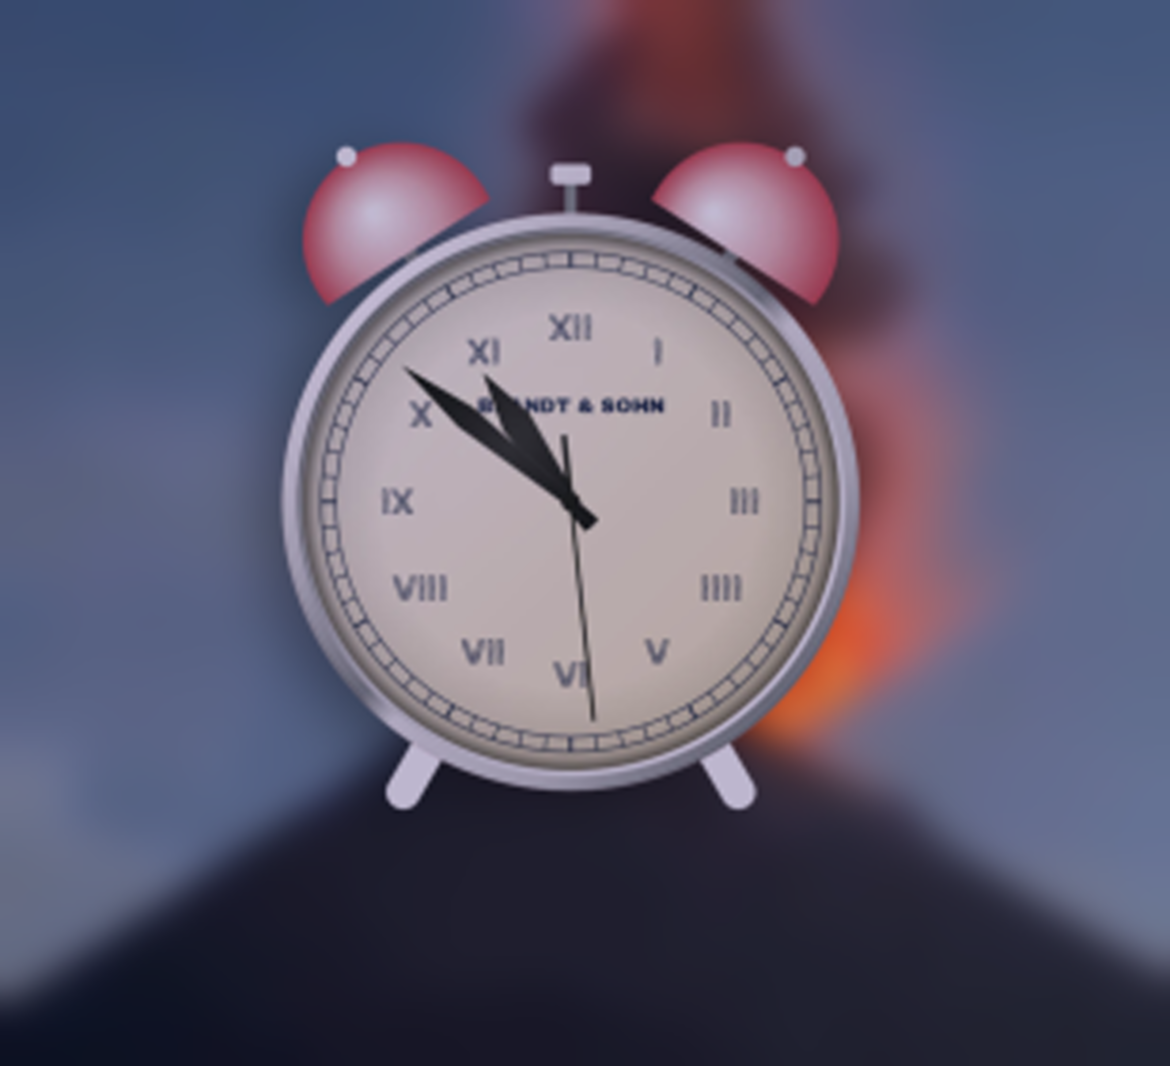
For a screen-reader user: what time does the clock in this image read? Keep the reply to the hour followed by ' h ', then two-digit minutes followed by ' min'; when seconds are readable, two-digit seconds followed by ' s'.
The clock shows 10 h 51 min 29 s
